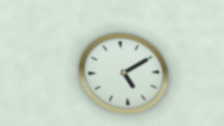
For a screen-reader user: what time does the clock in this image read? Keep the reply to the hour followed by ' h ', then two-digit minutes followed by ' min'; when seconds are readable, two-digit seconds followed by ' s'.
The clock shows 5 h 10 min
